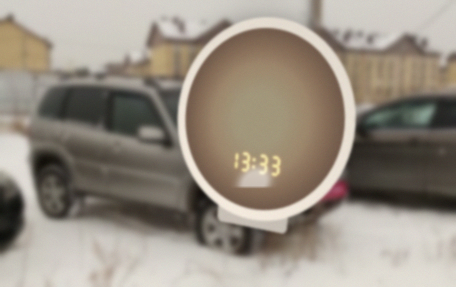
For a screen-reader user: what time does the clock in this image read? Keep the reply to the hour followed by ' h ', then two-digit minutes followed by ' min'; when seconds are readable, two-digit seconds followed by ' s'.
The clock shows 13 h 33 min
